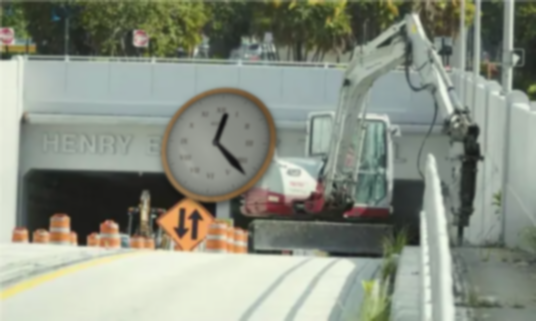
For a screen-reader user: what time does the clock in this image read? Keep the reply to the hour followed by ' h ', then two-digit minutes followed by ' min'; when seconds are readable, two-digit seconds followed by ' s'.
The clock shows 12 h 22 min
